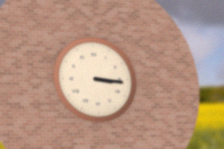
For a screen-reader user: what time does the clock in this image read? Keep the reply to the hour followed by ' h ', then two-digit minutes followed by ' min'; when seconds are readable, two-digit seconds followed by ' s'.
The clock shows 3 h 16 min
